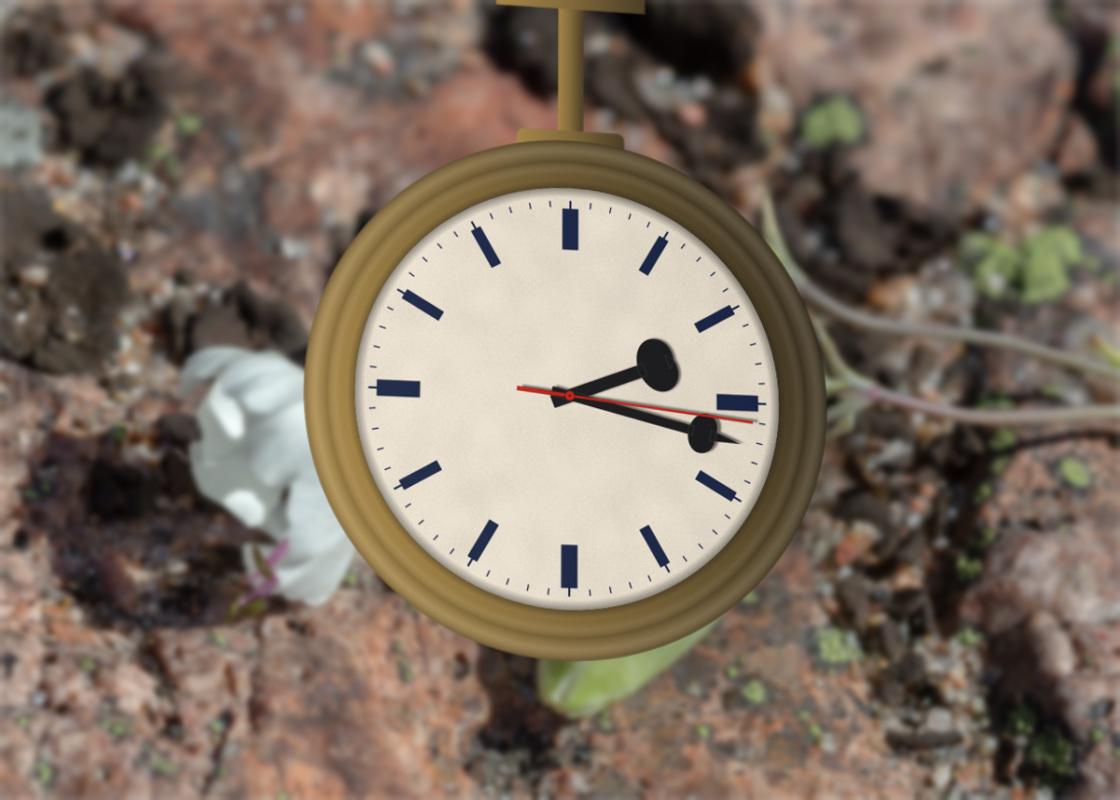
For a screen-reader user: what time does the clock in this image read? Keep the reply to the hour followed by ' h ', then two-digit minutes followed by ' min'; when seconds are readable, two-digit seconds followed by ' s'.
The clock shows 2 h 17 min 16 s
